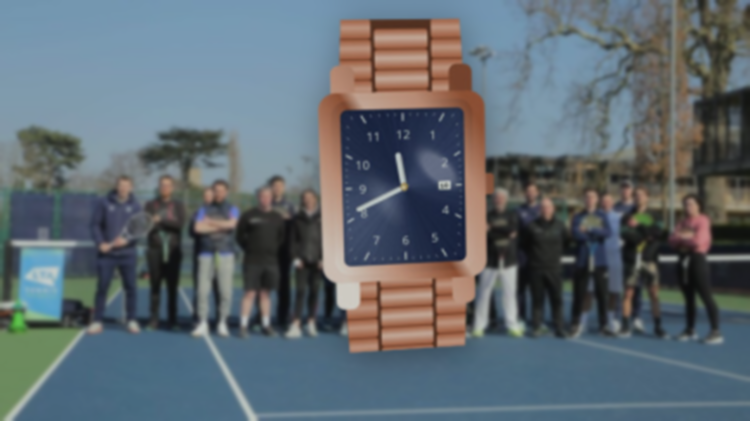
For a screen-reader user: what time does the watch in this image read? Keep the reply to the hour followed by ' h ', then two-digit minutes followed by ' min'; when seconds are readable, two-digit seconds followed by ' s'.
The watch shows 11 h 41 min
